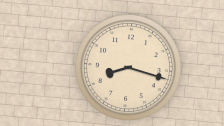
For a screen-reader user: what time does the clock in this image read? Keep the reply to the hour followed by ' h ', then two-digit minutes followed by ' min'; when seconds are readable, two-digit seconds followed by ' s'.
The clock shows 8 h 17 min
